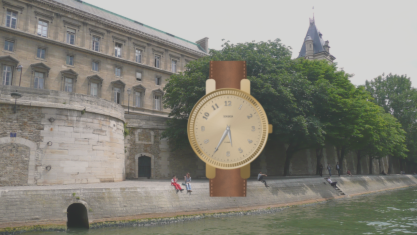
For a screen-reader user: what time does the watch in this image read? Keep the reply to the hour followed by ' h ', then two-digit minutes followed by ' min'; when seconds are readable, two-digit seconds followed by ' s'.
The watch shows 5 h 35 min
